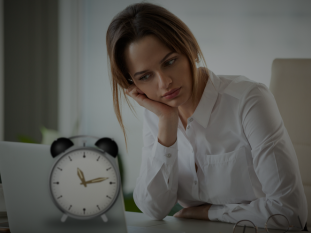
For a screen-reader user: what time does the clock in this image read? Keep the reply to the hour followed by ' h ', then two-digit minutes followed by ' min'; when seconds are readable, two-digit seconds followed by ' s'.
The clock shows 11 h 13 min
